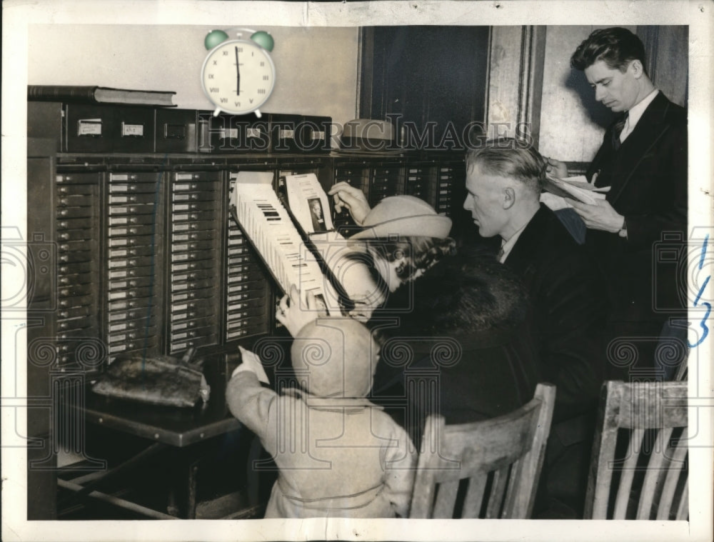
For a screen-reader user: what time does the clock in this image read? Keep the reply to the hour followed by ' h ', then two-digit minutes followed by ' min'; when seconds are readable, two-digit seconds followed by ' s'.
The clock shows 5 h 59 min
